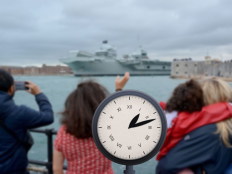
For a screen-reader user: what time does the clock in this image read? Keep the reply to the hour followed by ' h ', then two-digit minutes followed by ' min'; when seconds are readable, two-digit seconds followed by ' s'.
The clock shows 1 h 12 min
